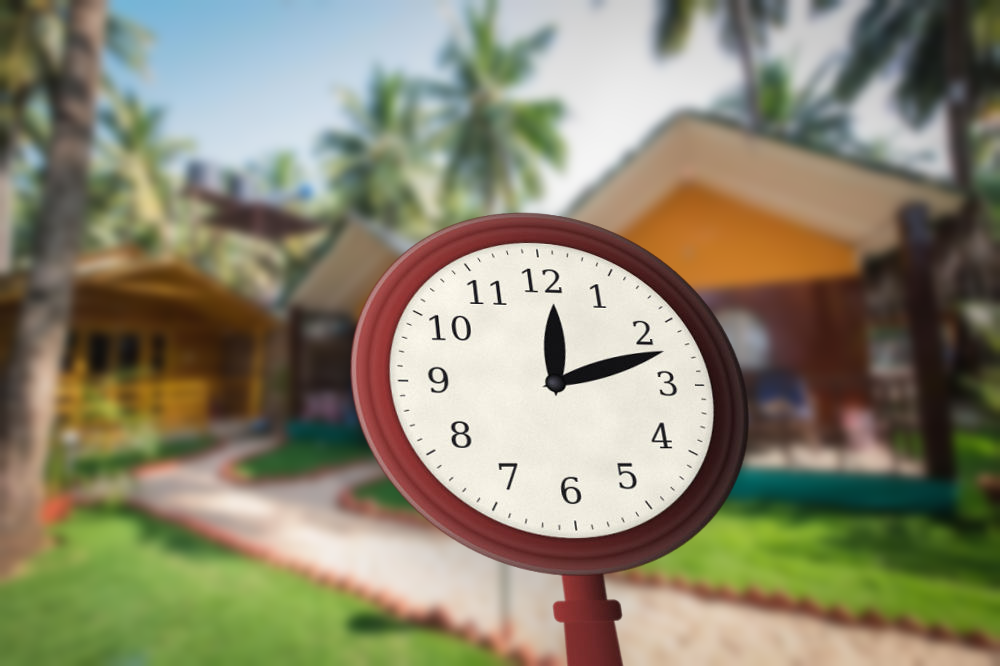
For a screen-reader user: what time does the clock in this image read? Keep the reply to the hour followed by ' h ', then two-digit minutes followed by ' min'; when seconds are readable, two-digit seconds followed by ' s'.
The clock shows 12 h 12 min
